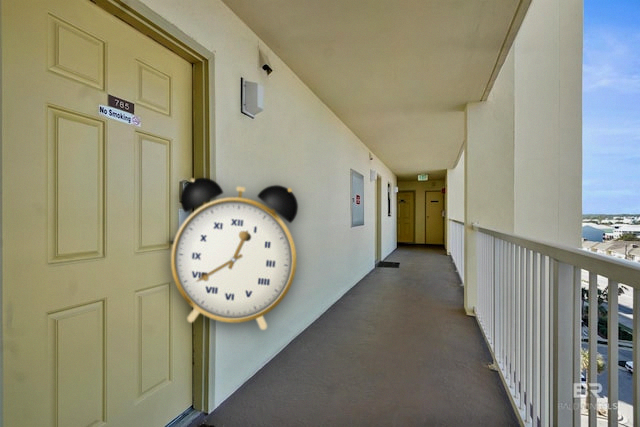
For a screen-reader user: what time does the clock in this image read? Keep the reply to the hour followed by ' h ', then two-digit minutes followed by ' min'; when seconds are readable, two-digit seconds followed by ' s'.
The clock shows 12 h 39 min
